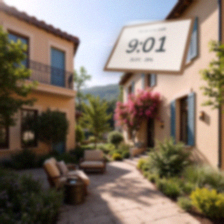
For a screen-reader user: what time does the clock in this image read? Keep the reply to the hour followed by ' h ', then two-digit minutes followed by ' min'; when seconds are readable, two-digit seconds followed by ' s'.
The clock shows 9 h 01 min
